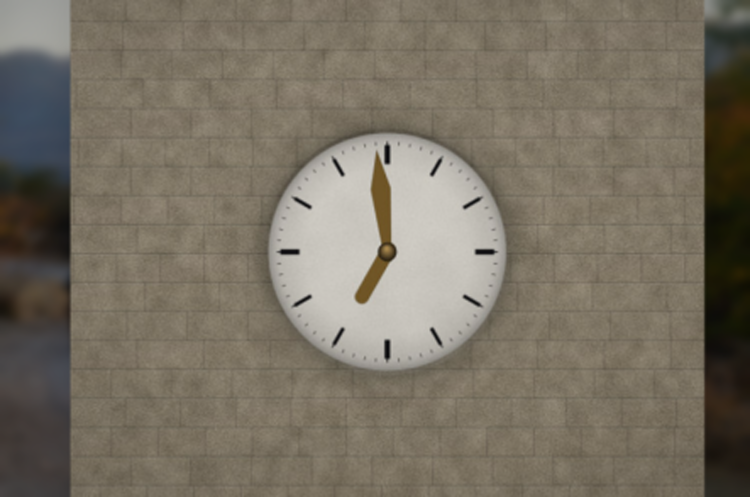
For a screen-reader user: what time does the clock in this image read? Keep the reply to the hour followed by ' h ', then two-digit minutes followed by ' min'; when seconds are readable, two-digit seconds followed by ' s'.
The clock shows 6 h 59 min
